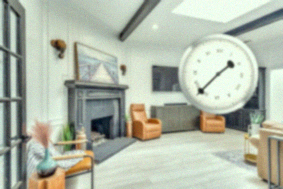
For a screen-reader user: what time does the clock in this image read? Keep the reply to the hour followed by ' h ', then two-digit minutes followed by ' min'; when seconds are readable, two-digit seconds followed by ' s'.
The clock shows 1 h 37 min
